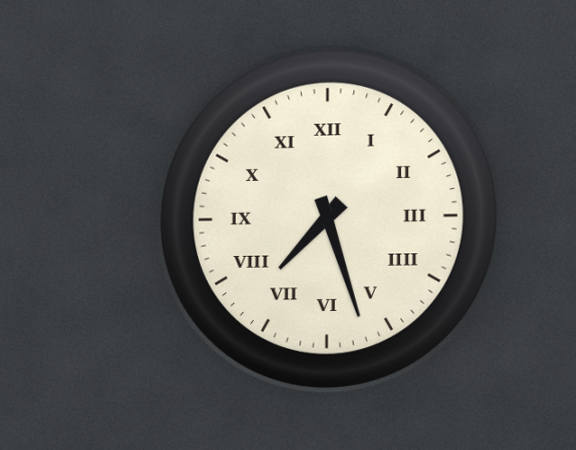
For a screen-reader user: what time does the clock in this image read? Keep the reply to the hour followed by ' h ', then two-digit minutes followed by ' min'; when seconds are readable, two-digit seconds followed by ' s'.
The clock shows 7 h 27 min
